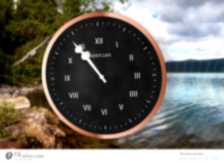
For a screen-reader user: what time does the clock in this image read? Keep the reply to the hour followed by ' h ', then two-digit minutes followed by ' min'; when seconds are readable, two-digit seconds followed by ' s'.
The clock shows 10 h 54 min
